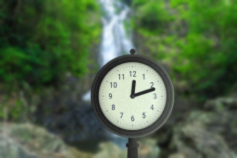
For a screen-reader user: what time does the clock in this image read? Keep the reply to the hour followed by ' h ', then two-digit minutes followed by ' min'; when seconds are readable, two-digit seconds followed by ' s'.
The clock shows 12 h 12 min
